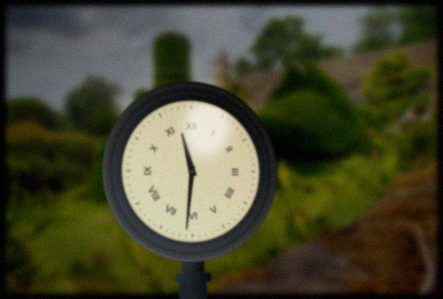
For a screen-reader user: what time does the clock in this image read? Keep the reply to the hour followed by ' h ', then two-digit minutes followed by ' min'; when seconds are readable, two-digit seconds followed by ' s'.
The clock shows 11 h 31 min
